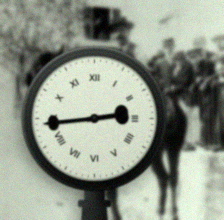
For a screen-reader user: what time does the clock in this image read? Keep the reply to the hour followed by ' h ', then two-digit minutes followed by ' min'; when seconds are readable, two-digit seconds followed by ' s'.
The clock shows 2 h 44 min
